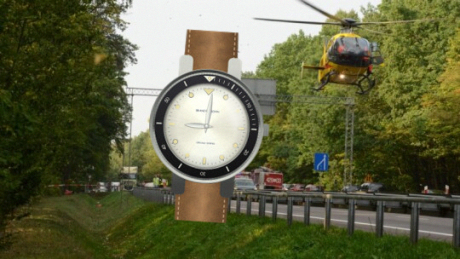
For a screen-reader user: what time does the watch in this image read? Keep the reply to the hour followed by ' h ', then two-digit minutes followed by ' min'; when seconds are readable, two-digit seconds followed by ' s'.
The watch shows 9 h 01 min
